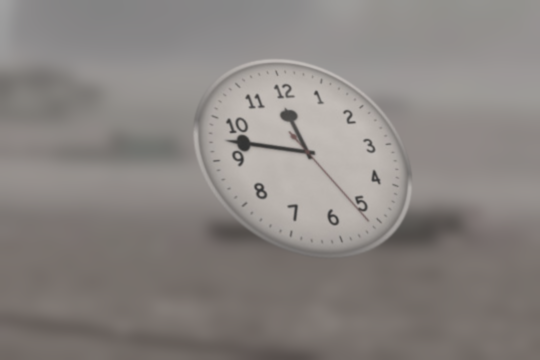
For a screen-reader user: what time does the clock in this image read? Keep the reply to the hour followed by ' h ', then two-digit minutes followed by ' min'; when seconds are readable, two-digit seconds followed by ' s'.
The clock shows 11 h 47 min 26 s
